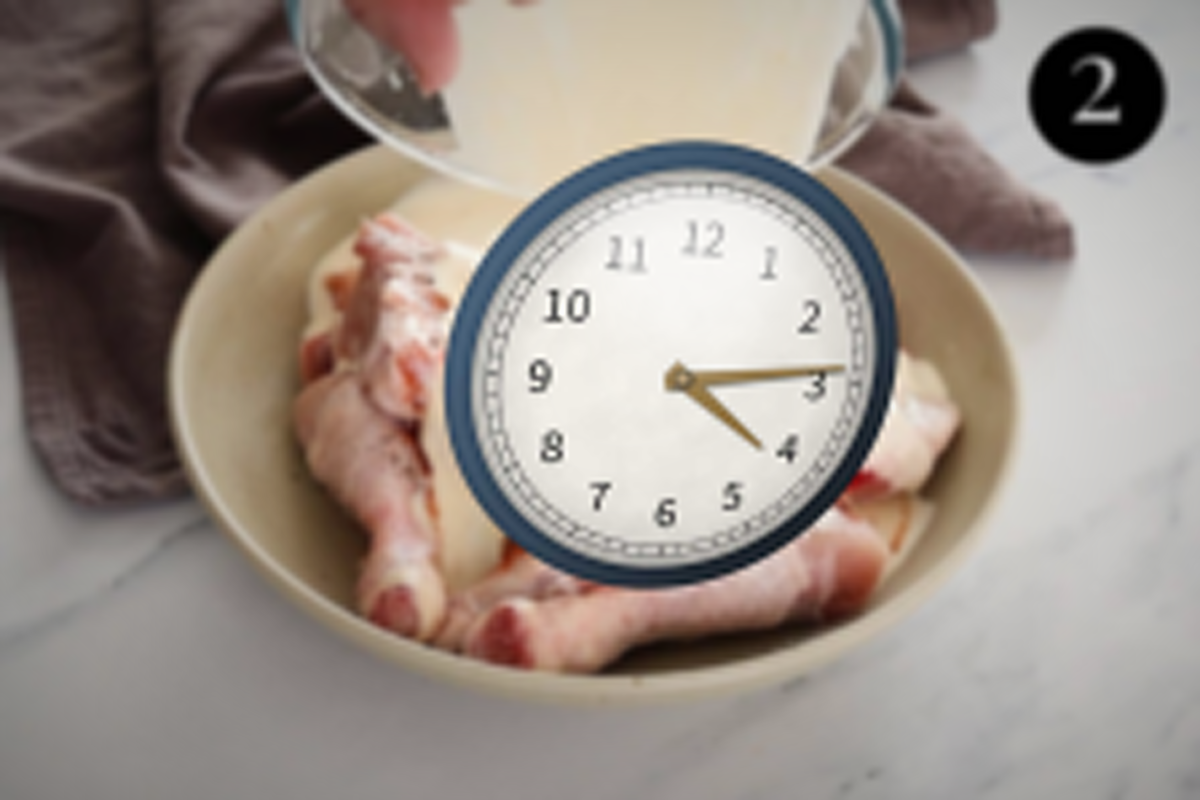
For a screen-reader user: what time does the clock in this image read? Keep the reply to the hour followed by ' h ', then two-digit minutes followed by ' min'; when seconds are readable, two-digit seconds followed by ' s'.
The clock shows 4 h 14 min
